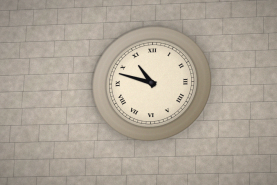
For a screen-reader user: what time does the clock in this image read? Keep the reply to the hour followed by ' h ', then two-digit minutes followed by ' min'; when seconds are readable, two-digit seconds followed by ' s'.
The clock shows 10 h 48 min
